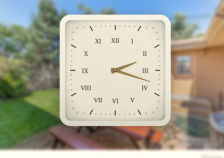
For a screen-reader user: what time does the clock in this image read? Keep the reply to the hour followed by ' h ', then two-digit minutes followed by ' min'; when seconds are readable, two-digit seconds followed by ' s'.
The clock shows 2 h 18 min
